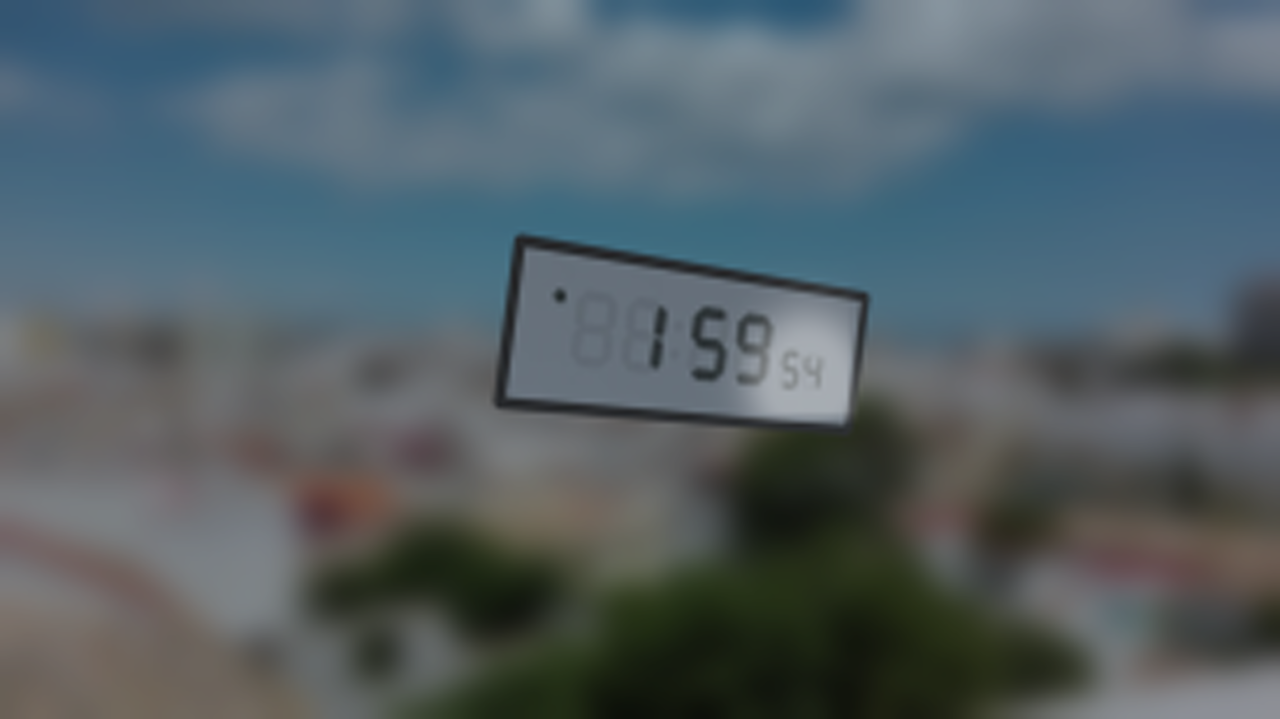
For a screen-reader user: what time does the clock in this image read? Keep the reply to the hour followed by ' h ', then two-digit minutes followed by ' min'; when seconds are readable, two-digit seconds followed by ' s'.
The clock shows 1 h 59 min 54 s
